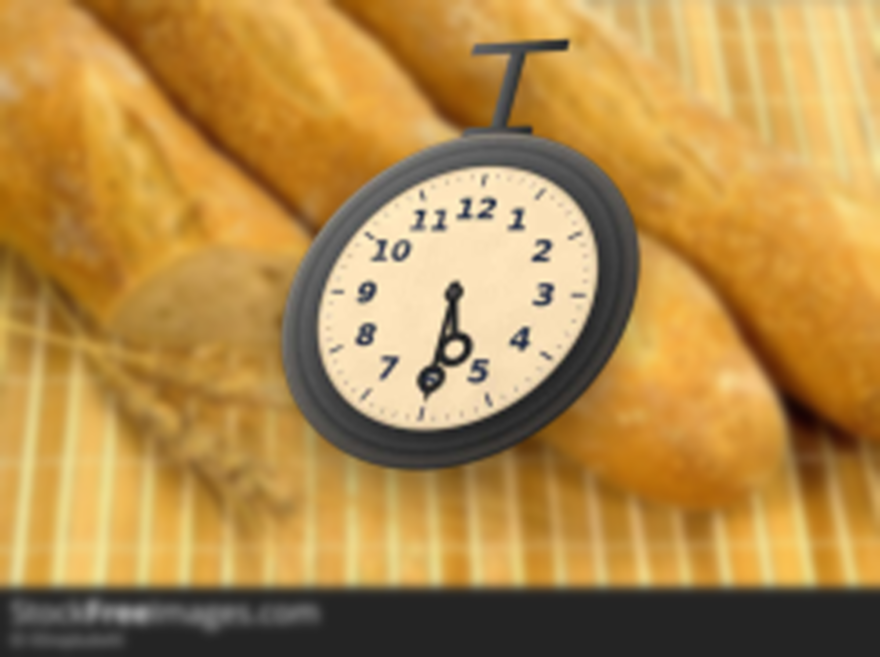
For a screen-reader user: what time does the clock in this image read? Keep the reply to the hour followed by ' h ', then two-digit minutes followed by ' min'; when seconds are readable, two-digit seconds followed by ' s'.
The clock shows 5 h 30 min
